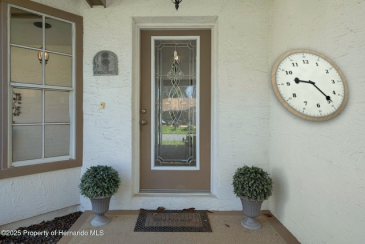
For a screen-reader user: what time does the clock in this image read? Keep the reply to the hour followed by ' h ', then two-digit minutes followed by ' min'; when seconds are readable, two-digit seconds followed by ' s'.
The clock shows 9 h 24 min
